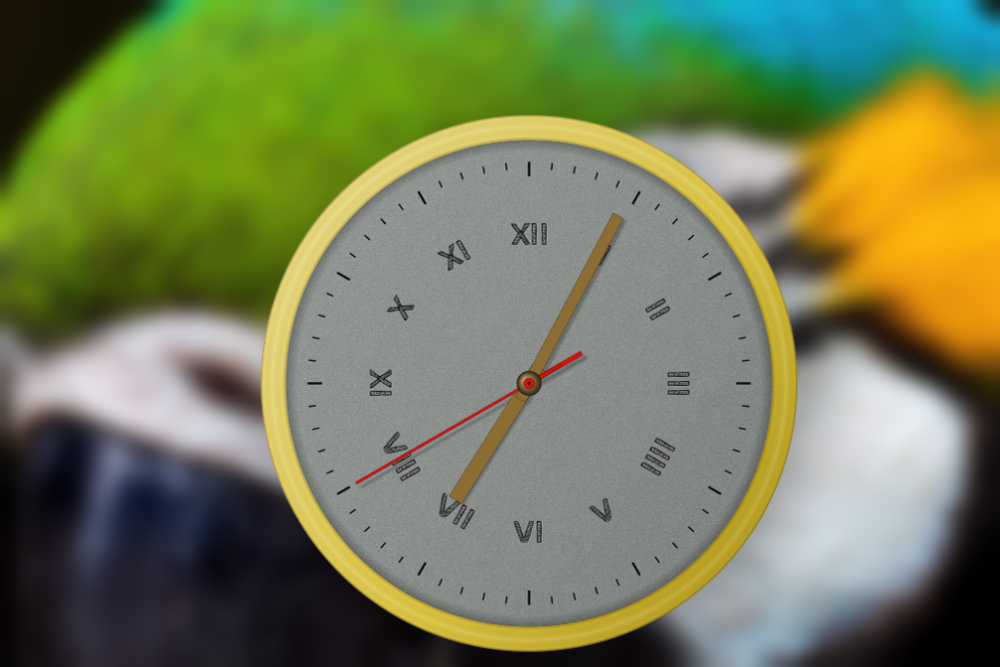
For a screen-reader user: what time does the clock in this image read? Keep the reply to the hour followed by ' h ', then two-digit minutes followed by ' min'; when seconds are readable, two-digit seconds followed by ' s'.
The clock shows 7 h 04 min 40 s
